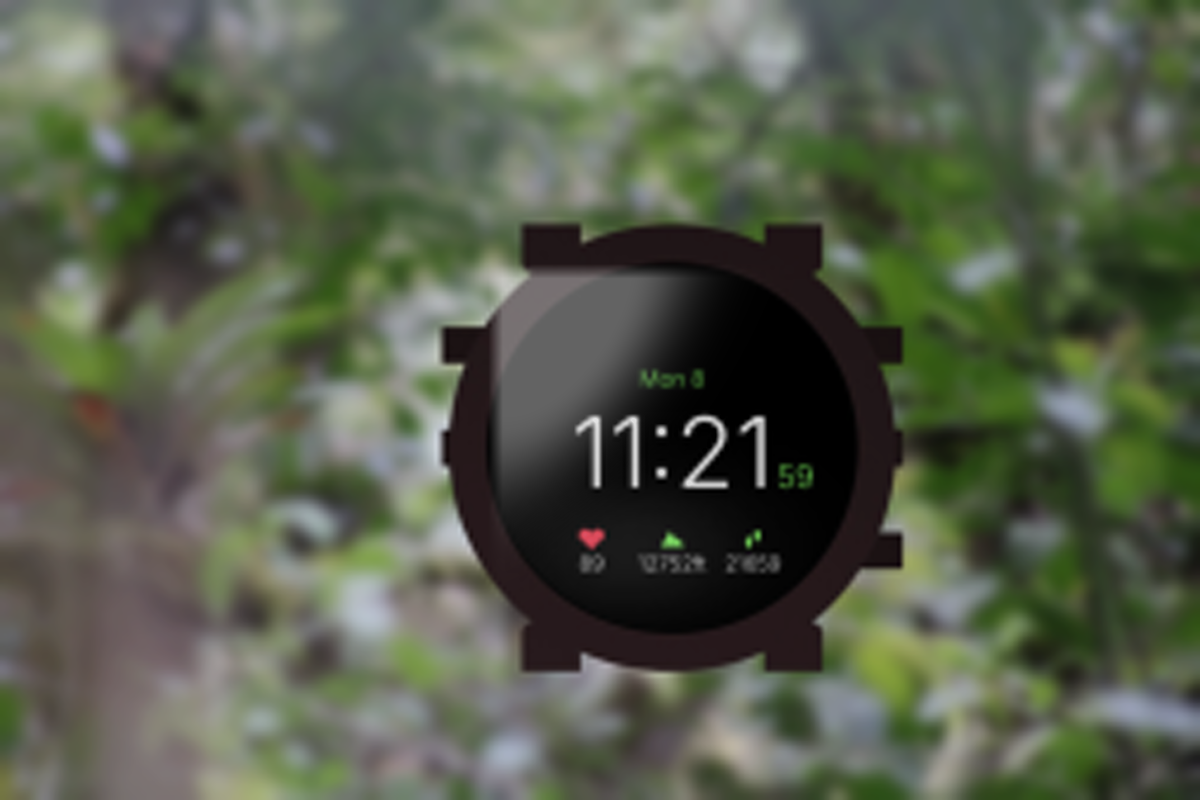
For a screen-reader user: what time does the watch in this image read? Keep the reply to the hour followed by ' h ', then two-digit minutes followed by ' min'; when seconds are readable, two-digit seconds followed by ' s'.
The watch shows 11 h 21 min
